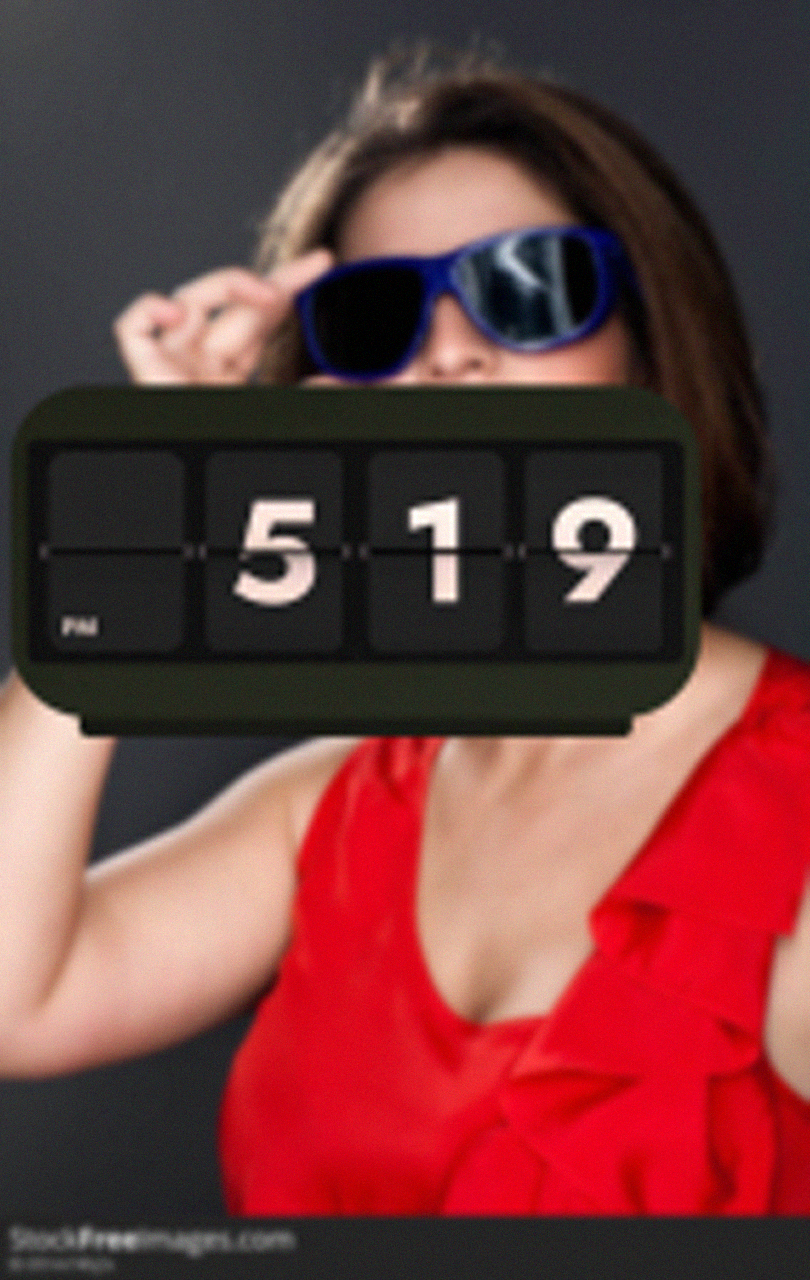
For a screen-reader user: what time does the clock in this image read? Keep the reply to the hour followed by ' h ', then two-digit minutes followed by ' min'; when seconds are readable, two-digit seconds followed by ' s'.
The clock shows 5 h 19 min
